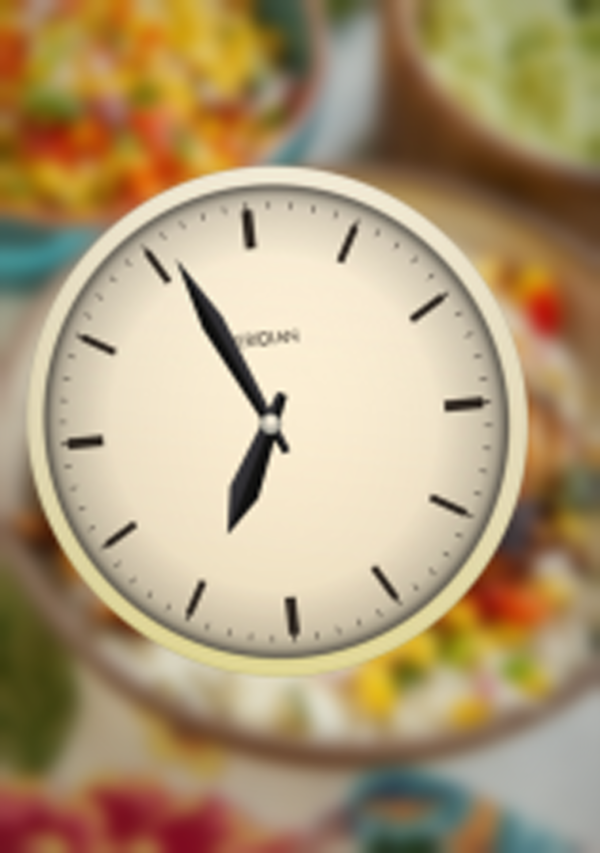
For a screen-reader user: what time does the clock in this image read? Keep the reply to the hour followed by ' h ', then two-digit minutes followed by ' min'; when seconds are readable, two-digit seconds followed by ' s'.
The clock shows 6 h 56 min
